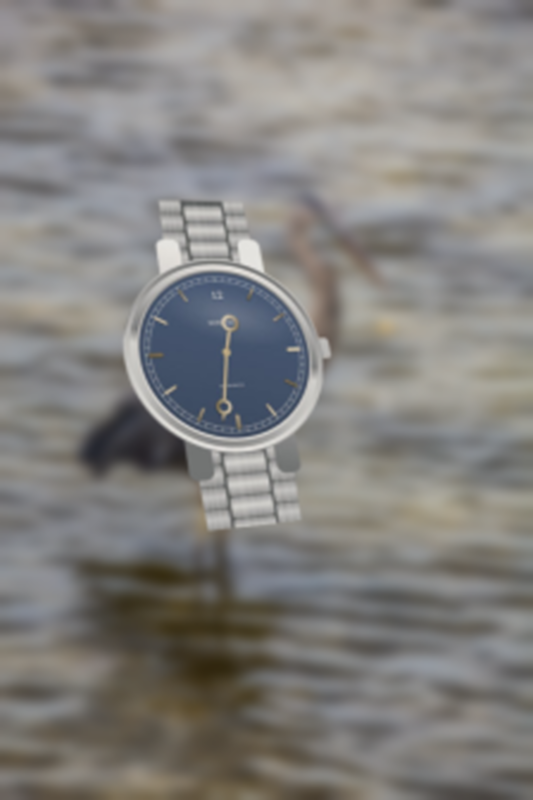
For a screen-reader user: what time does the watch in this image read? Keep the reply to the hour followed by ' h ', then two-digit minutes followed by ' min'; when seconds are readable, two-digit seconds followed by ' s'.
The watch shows 12 h 32 min
